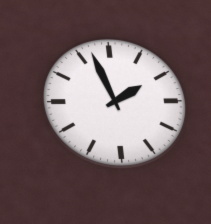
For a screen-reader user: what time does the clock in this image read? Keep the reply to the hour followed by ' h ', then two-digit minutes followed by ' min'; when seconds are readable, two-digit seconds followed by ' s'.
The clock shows 1 h 57 min
